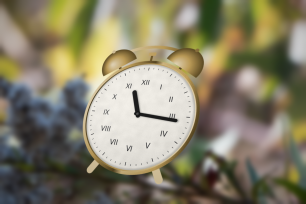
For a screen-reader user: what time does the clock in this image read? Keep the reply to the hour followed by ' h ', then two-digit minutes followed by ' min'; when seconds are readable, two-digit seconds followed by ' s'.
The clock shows 11 h 16 min
